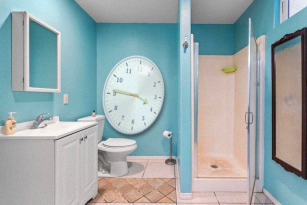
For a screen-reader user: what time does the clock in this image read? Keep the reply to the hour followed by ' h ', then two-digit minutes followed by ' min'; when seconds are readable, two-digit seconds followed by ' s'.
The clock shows 3 h 46 min
